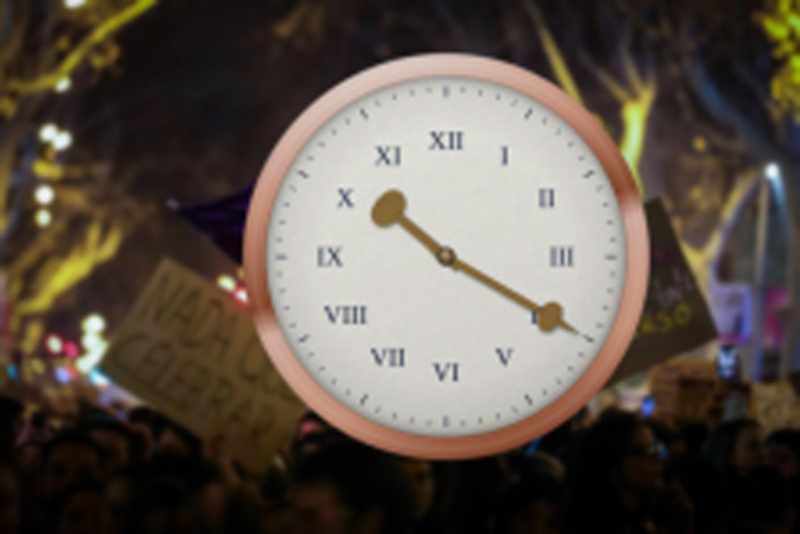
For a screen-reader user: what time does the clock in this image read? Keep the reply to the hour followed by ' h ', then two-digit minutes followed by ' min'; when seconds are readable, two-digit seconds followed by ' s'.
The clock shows 10 h 20 min
